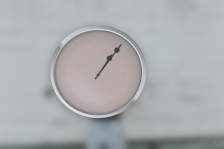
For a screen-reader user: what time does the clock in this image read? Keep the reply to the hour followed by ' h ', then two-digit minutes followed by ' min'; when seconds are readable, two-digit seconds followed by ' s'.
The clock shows 1 h 06 min
